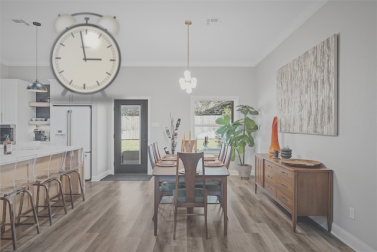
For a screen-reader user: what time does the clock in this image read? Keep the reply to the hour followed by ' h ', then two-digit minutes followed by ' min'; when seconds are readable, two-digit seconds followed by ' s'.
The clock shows 2 h 58 min
